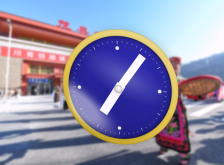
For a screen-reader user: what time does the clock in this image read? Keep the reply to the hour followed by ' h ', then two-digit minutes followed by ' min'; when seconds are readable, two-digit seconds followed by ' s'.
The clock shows 7 h 06 min
